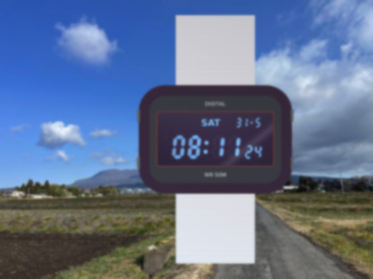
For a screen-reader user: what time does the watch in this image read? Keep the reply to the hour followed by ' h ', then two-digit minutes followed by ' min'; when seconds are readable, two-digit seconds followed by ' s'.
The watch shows 8 h 11 min 24 s
